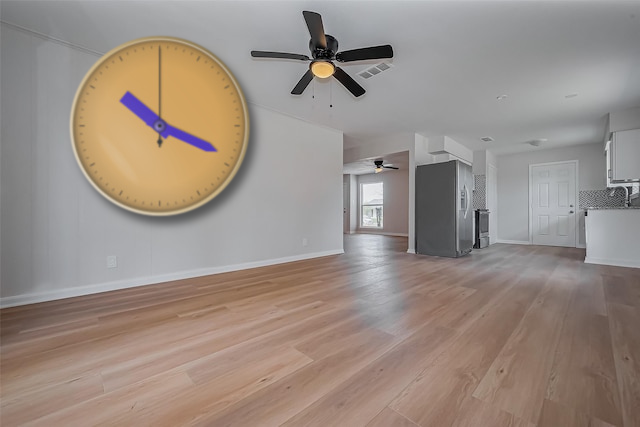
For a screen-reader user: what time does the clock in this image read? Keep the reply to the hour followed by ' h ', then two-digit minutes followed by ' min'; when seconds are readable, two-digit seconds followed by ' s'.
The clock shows 10 h 19 min 00 s
